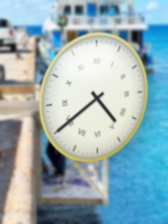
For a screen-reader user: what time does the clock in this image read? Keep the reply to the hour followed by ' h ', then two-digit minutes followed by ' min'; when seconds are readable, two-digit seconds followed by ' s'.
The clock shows 4 h 40 min
